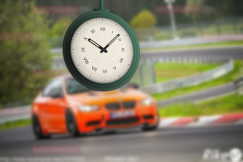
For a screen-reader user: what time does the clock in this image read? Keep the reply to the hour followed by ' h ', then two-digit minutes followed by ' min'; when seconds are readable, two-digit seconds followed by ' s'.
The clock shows 10 h 08 min
